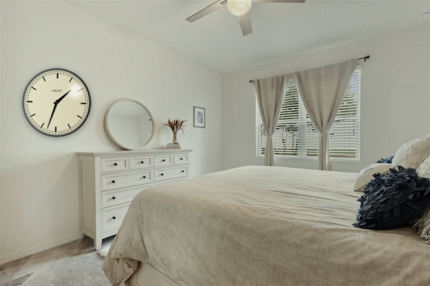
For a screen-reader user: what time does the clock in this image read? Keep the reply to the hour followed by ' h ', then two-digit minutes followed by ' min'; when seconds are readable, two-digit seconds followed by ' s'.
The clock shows 1 h 33 min
